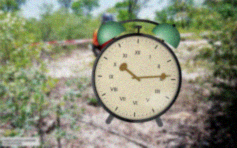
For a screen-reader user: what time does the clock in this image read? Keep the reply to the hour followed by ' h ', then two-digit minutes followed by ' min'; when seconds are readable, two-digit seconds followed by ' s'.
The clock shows 10 h 14 min
